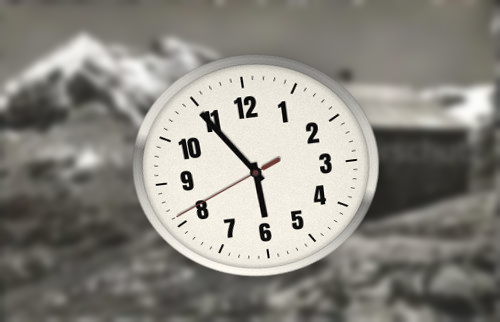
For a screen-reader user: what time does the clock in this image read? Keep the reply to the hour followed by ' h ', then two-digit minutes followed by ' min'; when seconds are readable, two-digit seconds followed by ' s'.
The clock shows 5 h 54 min 41 s
